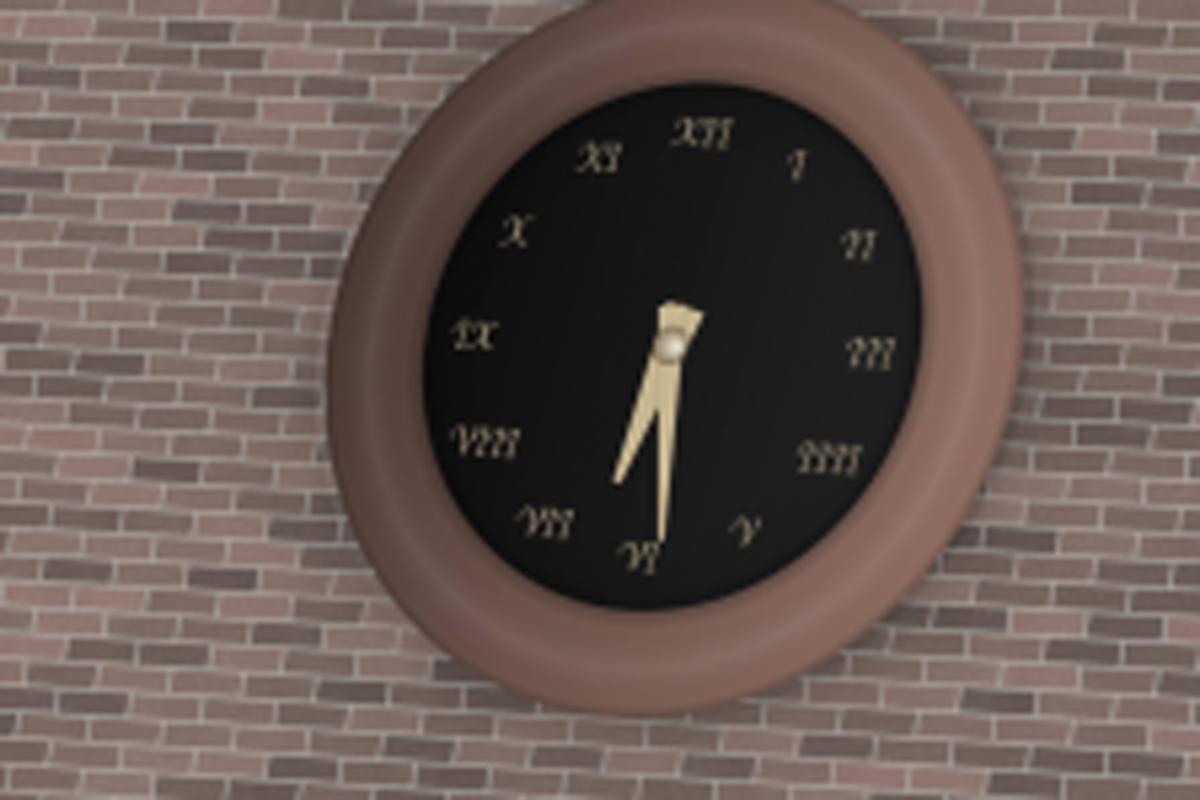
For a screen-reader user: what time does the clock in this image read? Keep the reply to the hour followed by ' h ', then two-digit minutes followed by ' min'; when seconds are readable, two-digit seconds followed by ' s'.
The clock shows 6 h 29 min
